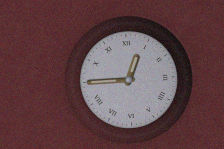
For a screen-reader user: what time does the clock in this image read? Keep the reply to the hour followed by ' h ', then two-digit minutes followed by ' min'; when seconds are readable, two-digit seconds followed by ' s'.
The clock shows 12 h 45 min
